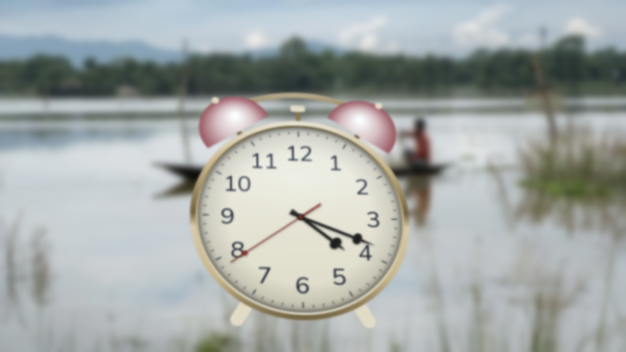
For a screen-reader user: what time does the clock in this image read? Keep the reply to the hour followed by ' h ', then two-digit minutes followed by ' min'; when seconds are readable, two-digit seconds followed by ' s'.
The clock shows 4 h 18 min 39 s
